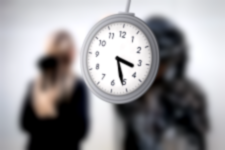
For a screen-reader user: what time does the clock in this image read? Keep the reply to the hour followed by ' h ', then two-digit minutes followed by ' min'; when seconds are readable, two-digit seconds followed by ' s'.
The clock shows 3 h 26 min
